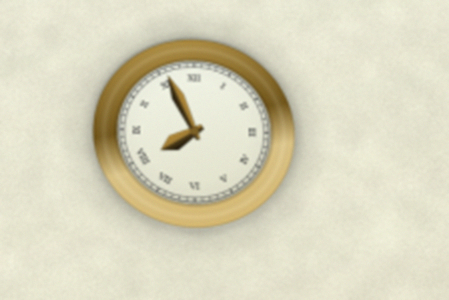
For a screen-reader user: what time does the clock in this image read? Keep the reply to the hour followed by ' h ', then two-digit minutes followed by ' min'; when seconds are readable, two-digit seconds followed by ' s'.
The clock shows 7 h 56 min
